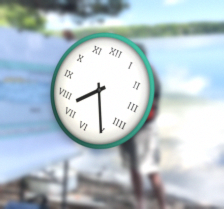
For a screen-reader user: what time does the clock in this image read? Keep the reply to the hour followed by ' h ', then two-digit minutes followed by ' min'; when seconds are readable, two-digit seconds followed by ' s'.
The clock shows 7 h 25 min
